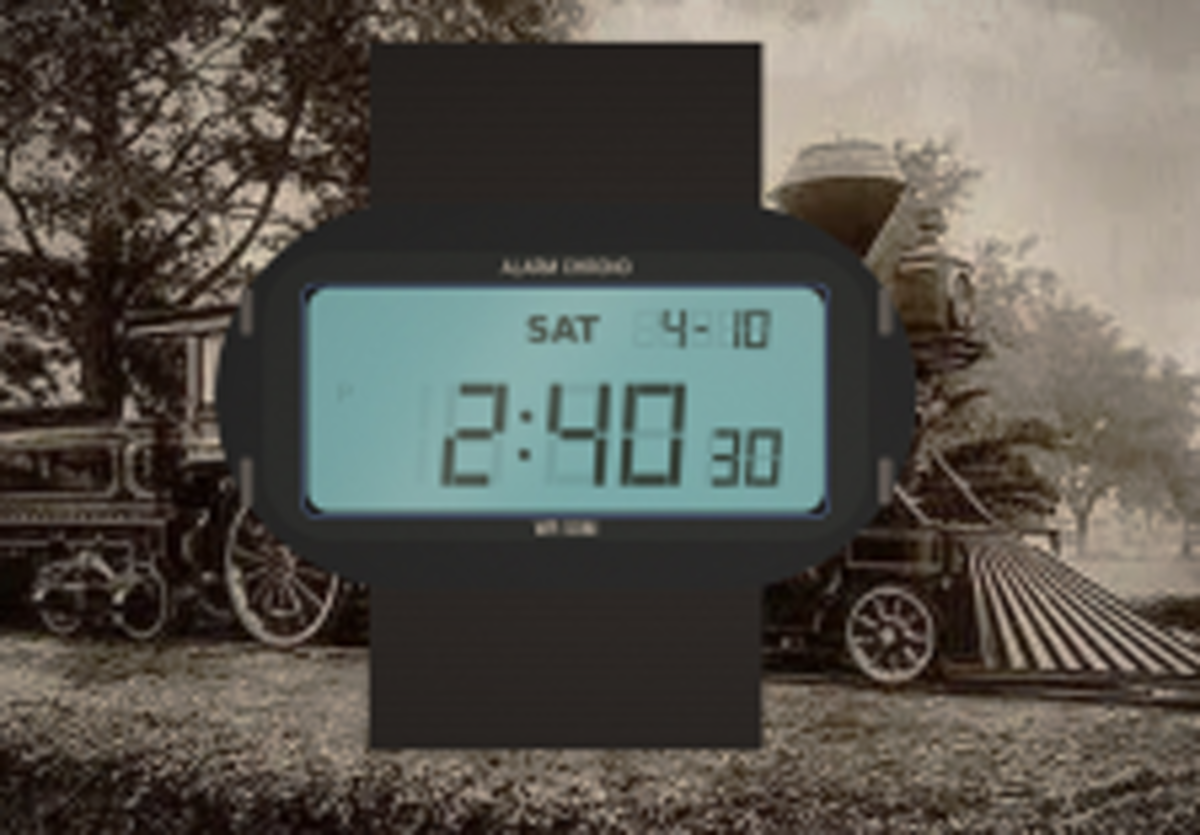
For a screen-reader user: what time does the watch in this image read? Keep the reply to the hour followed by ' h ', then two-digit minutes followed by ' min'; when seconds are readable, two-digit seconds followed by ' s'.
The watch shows 2 h 40 min 30 s
